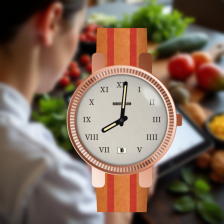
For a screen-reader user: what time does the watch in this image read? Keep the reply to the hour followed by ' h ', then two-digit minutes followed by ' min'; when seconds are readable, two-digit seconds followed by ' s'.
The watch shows 8 h 01 min
